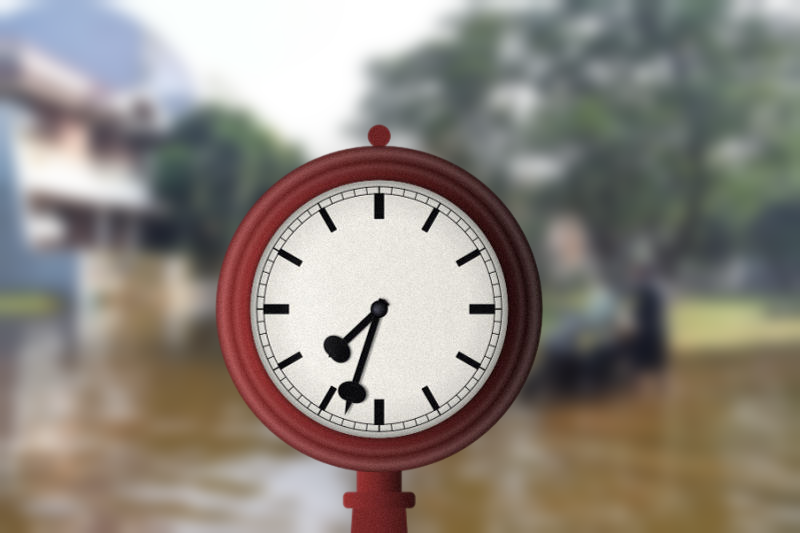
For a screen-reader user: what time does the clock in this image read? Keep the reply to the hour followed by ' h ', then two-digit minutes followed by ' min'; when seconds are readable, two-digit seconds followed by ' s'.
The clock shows 7 h 33 min
